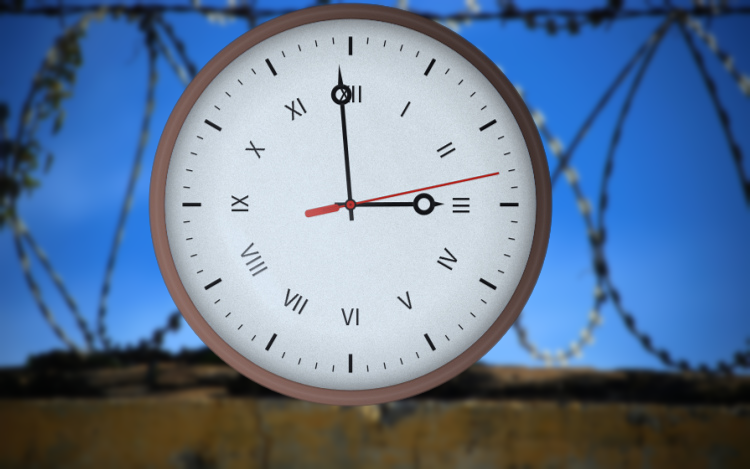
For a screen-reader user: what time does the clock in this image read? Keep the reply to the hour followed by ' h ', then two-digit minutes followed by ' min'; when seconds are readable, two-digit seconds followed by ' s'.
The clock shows 2 h 59 min 13 s
